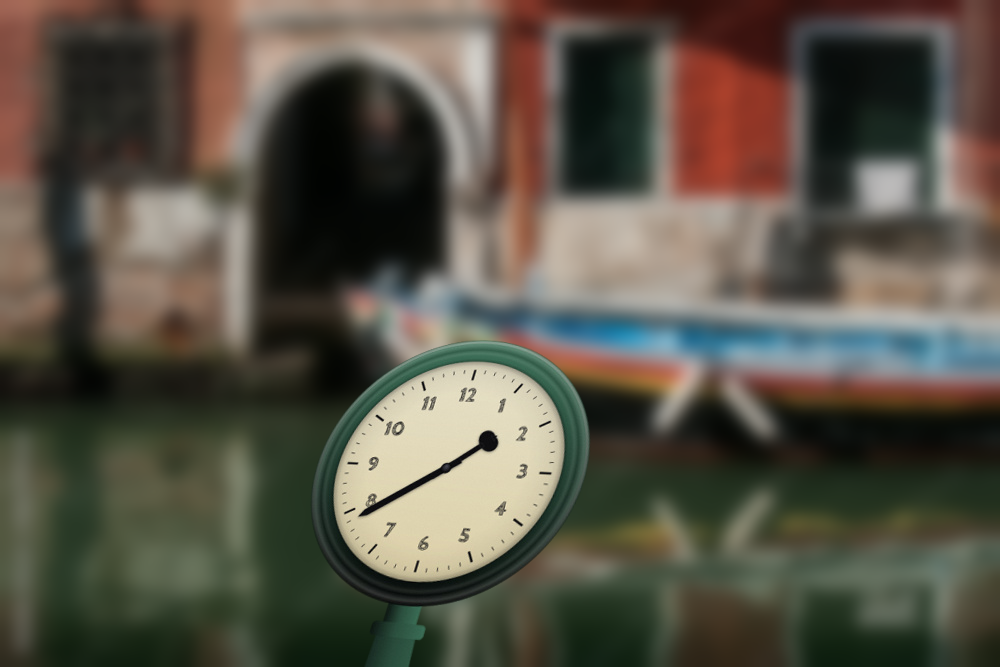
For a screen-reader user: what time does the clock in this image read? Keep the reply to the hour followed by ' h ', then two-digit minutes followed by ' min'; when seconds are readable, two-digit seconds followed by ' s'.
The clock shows 1 h 39 min
